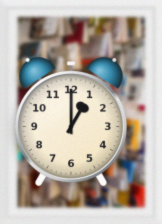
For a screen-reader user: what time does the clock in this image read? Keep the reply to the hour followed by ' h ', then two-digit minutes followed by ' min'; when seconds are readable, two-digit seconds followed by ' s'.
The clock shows 1 h 00 min
